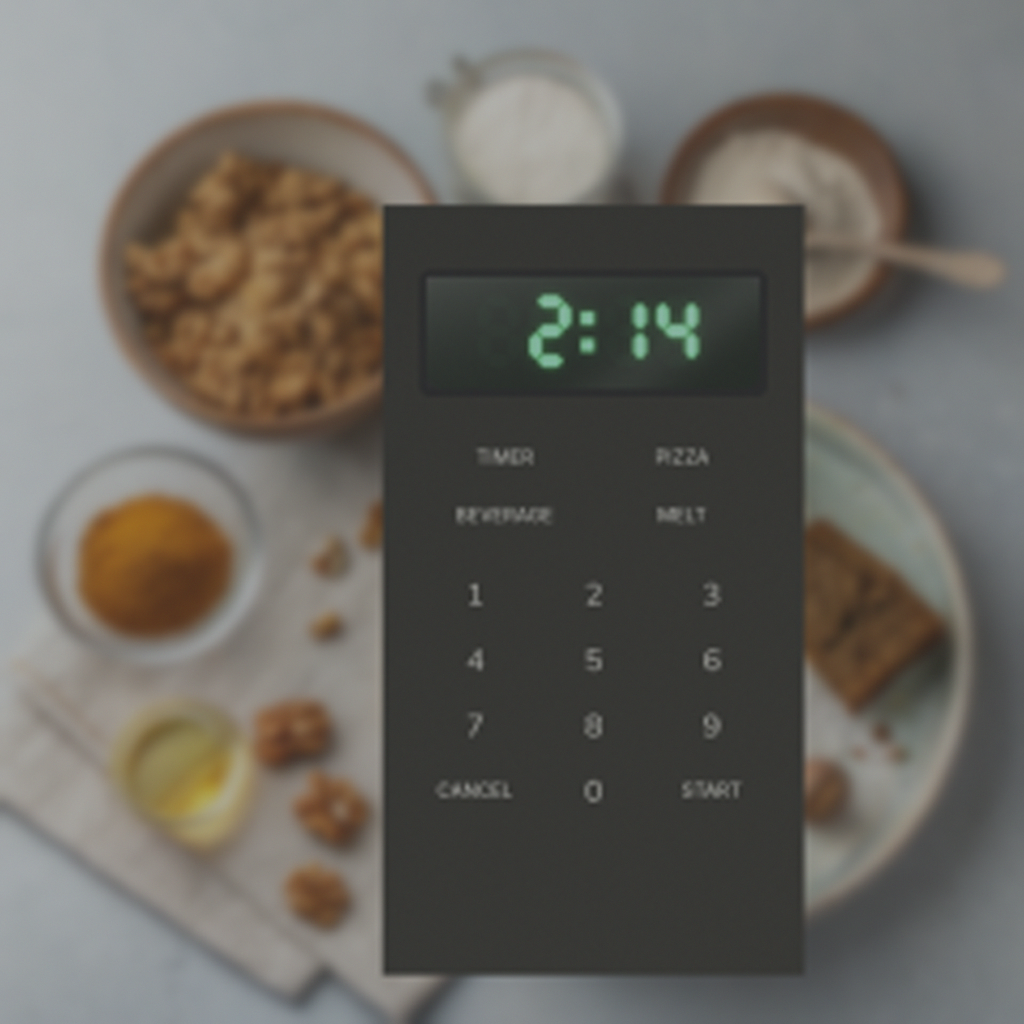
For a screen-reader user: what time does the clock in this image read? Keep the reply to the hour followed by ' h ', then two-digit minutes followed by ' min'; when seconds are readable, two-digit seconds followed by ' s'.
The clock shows 2 h 14 min
